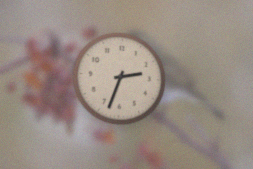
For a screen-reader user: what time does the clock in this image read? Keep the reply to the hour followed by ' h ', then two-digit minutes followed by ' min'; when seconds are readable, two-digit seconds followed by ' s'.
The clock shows 2 h 33 min
